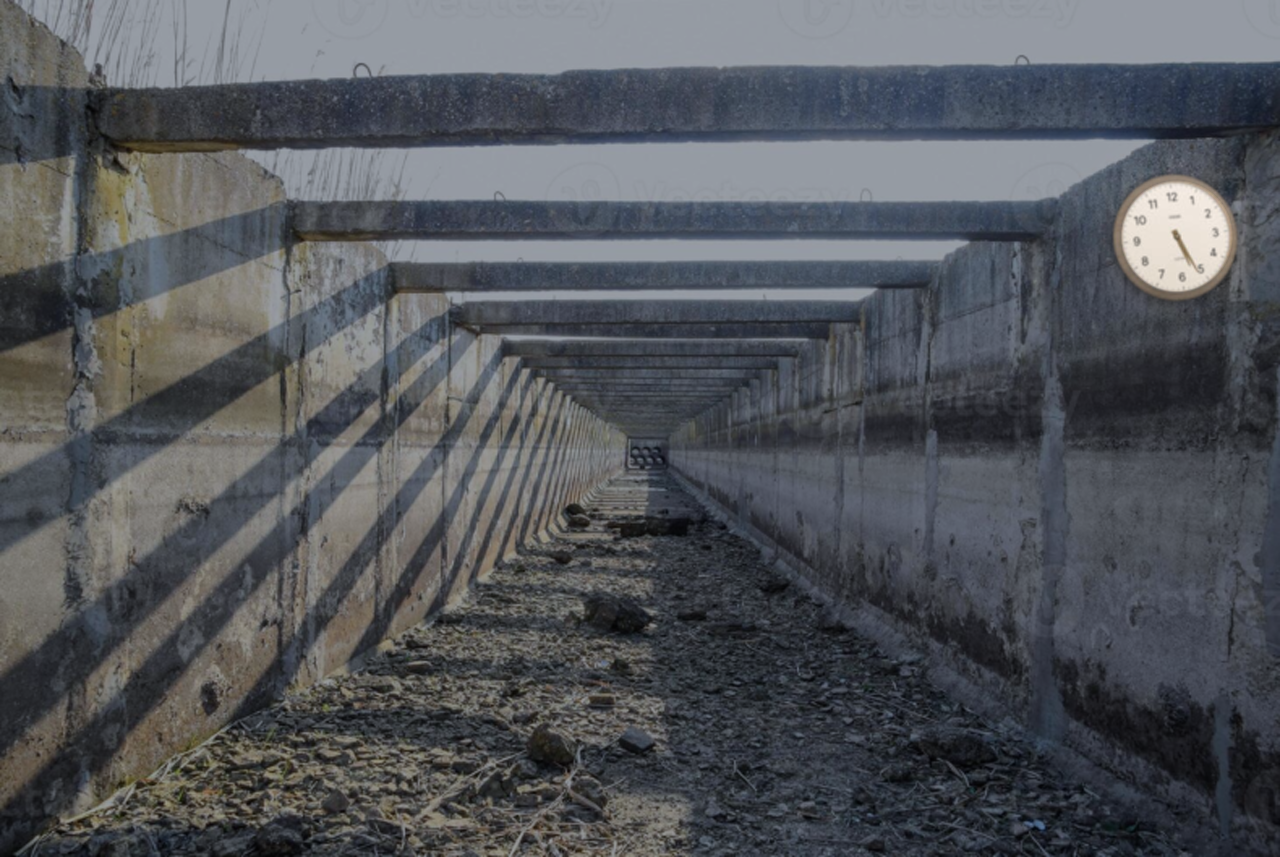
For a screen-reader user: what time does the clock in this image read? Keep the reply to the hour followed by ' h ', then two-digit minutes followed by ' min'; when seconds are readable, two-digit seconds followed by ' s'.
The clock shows 5 h 26 min
